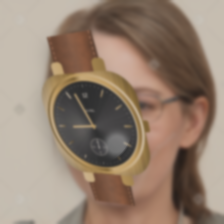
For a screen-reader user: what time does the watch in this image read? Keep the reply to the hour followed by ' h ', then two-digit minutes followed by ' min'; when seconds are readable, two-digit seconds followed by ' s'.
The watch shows 8 h 57 min
